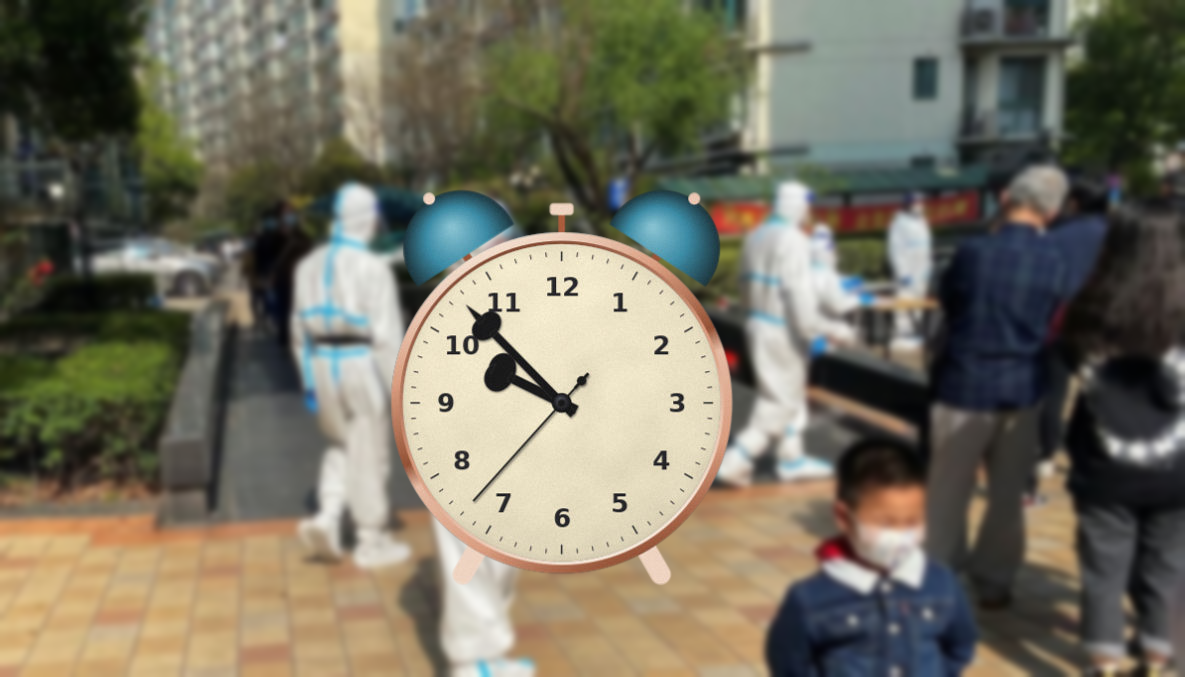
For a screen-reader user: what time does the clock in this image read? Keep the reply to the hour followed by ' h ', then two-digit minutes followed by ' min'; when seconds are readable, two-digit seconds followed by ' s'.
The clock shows 9 h 52 min 37 s
